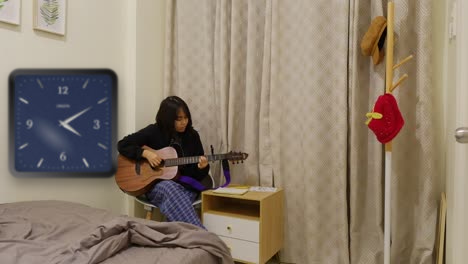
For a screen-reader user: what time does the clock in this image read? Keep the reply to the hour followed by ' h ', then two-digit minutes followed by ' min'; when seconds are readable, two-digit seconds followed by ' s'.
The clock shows 4 h 10 min
